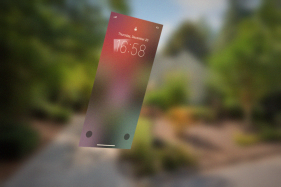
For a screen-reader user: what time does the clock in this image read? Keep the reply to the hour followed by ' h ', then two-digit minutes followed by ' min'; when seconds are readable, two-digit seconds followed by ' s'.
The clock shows 16 h 58 min
